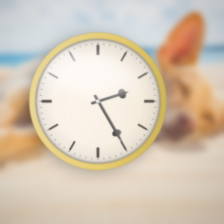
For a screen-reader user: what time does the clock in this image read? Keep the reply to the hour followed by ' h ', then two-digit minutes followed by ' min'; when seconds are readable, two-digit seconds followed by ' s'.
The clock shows 2 h 25 min
